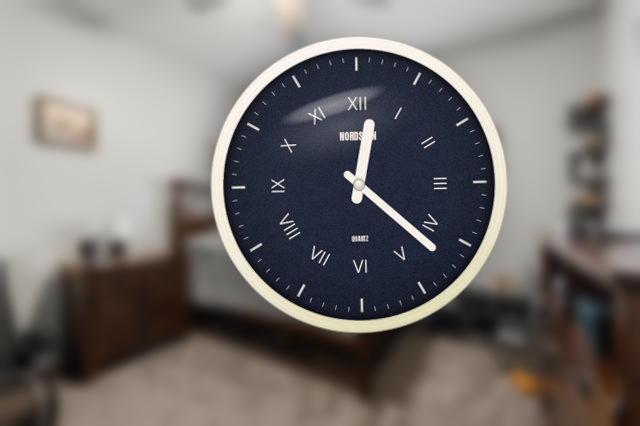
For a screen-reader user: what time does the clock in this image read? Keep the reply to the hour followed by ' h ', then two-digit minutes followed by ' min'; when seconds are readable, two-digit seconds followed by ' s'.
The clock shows 12 h 22 min
